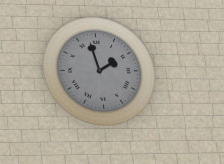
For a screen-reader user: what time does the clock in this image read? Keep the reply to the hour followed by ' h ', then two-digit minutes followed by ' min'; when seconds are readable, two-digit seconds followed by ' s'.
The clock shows 1 h 58 min
